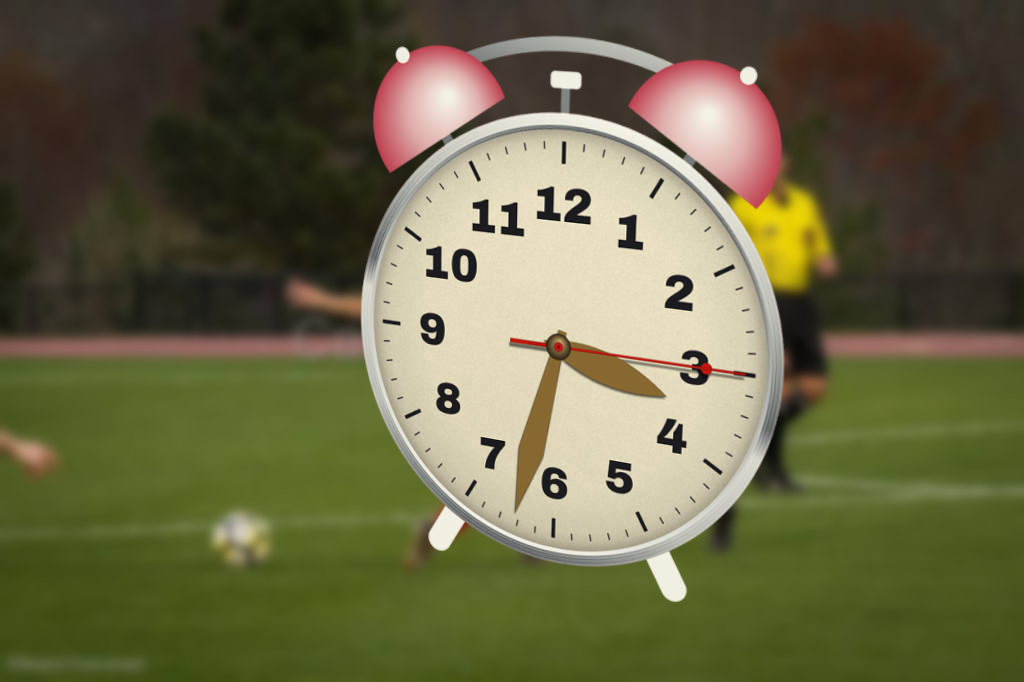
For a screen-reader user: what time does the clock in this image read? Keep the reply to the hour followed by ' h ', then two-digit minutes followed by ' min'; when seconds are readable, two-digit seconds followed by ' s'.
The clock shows 3 h 32 min 15 s
